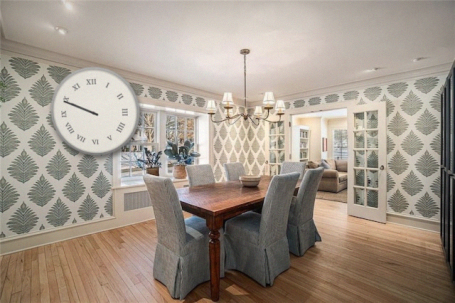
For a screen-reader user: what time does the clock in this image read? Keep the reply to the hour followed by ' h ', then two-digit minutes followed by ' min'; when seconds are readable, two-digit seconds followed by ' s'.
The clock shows 9 h 49 min
